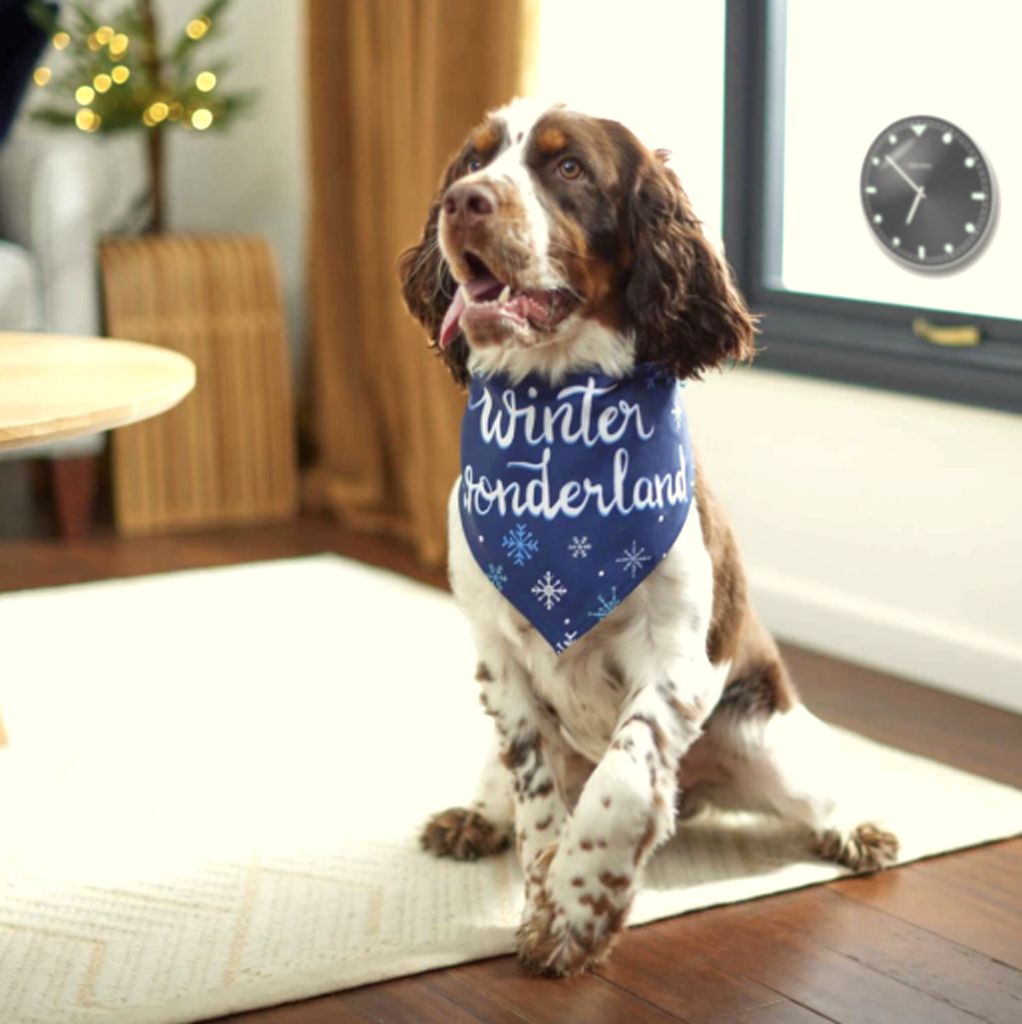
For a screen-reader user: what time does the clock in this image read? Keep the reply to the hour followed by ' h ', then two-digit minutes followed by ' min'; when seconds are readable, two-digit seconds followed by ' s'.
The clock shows 6 h 52 min
